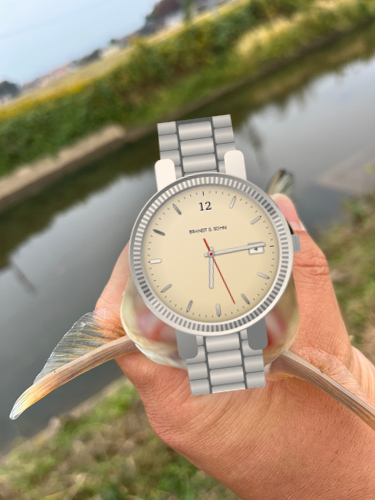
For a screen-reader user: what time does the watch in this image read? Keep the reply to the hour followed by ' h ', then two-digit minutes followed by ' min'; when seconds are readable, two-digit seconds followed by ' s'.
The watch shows 6 h 14 min 27 s
